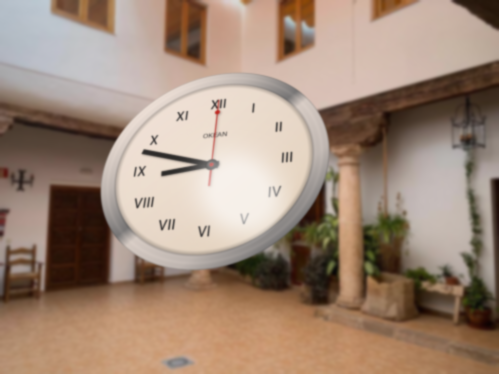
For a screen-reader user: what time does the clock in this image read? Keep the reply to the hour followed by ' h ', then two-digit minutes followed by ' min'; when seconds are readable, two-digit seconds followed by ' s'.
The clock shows 8 h 48 min 00 s
